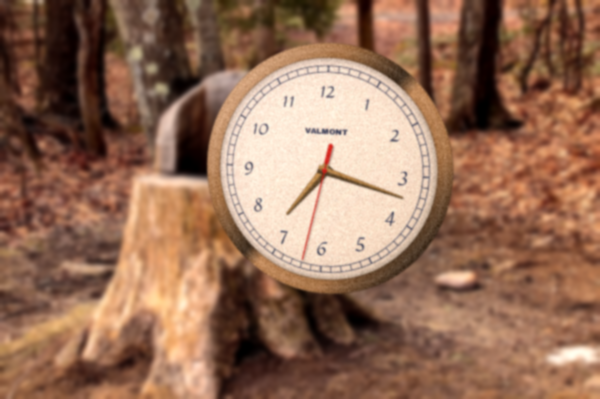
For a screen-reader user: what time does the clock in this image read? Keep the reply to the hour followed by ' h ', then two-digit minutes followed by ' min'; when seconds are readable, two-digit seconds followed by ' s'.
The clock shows 7 h 17 min 32 s
